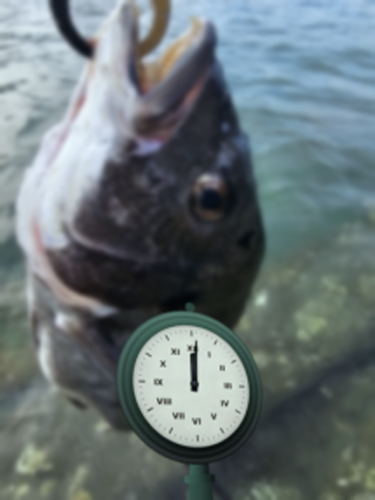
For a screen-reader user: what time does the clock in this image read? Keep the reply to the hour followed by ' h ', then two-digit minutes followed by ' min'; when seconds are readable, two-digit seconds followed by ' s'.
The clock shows 12 h 01 min
